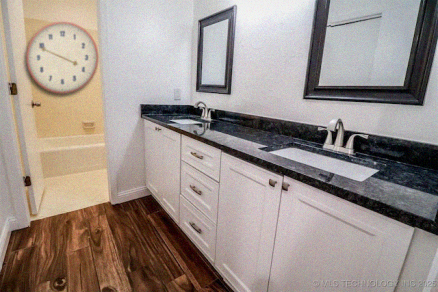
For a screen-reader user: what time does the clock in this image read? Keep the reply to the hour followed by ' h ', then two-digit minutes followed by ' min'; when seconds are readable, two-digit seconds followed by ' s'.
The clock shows 3 h 49 min
